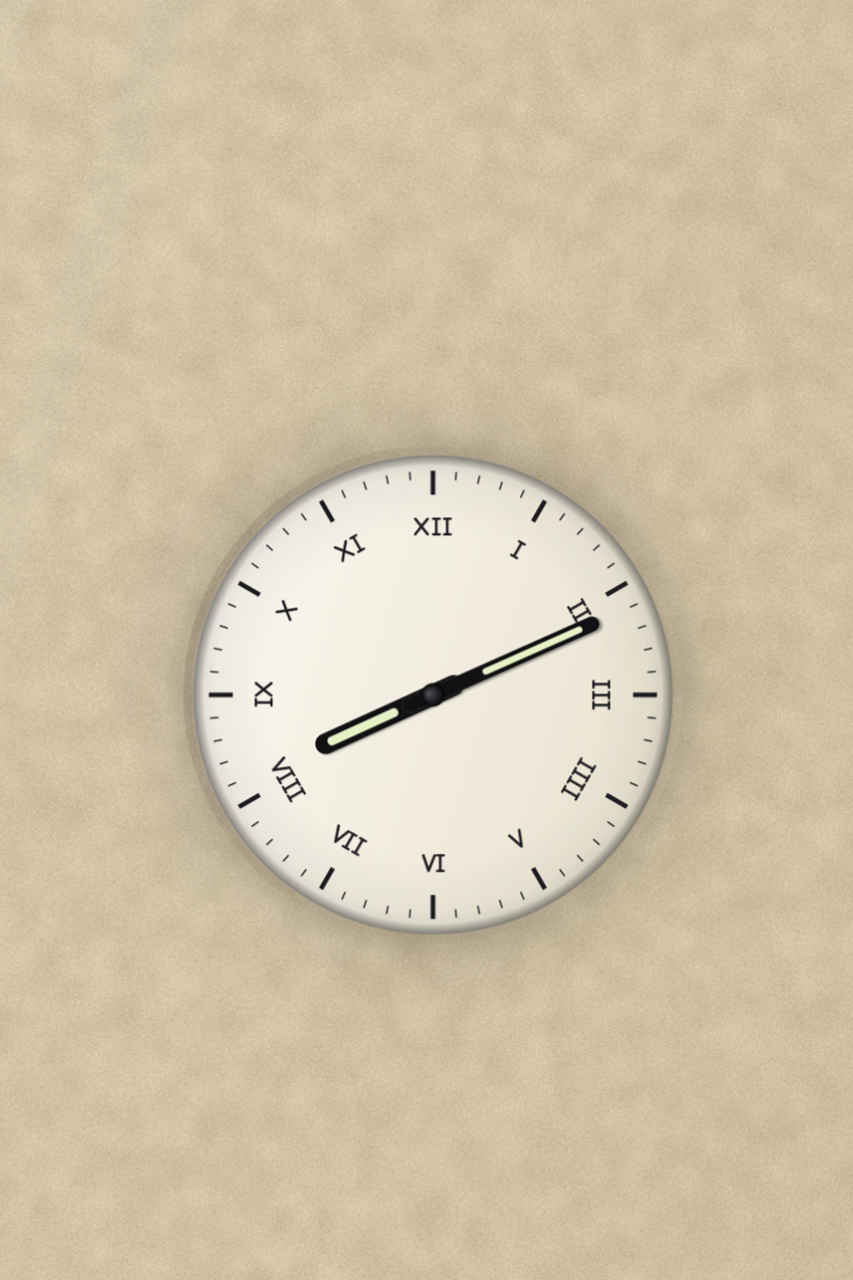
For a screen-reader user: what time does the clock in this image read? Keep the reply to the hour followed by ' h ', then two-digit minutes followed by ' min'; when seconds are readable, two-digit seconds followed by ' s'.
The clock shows 8 h 11 min
